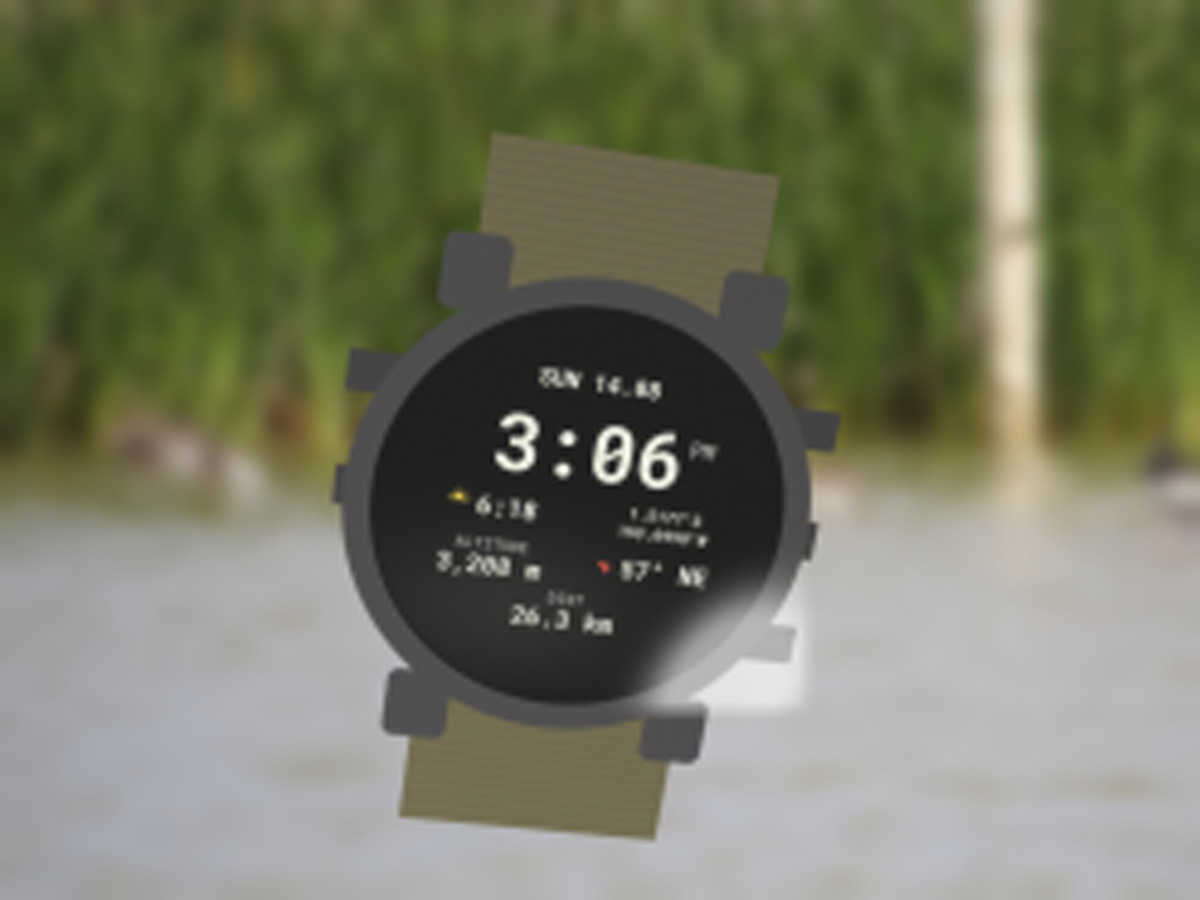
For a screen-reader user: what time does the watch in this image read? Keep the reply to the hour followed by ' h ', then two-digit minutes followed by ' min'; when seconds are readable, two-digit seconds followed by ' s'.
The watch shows 3 h 06 min
